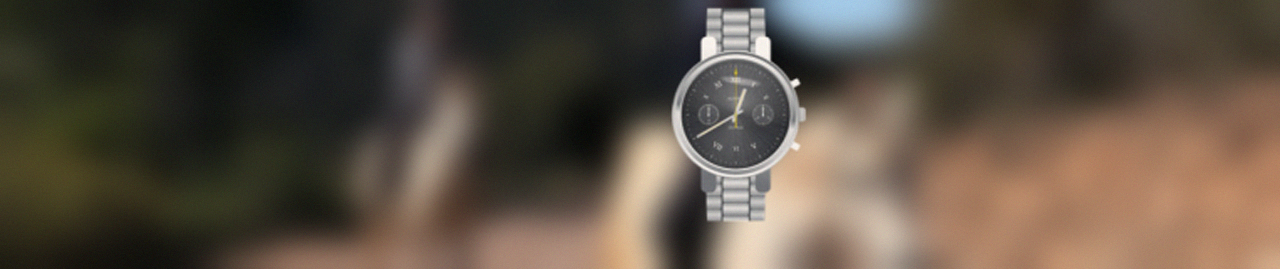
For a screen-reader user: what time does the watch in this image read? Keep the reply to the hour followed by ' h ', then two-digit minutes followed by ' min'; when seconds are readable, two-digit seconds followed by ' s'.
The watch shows 12 h 40 min
